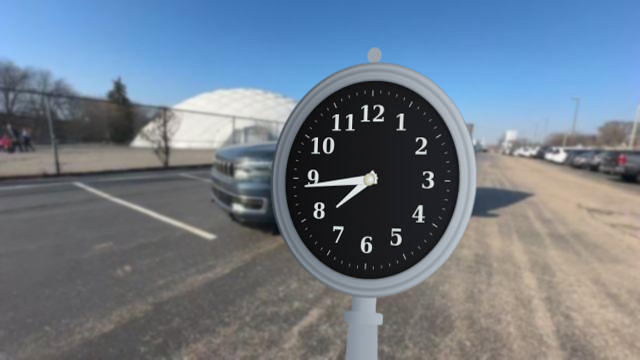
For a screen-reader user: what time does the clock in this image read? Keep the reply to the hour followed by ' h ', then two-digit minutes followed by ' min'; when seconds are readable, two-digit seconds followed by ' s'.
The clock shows 7 h 44 min
